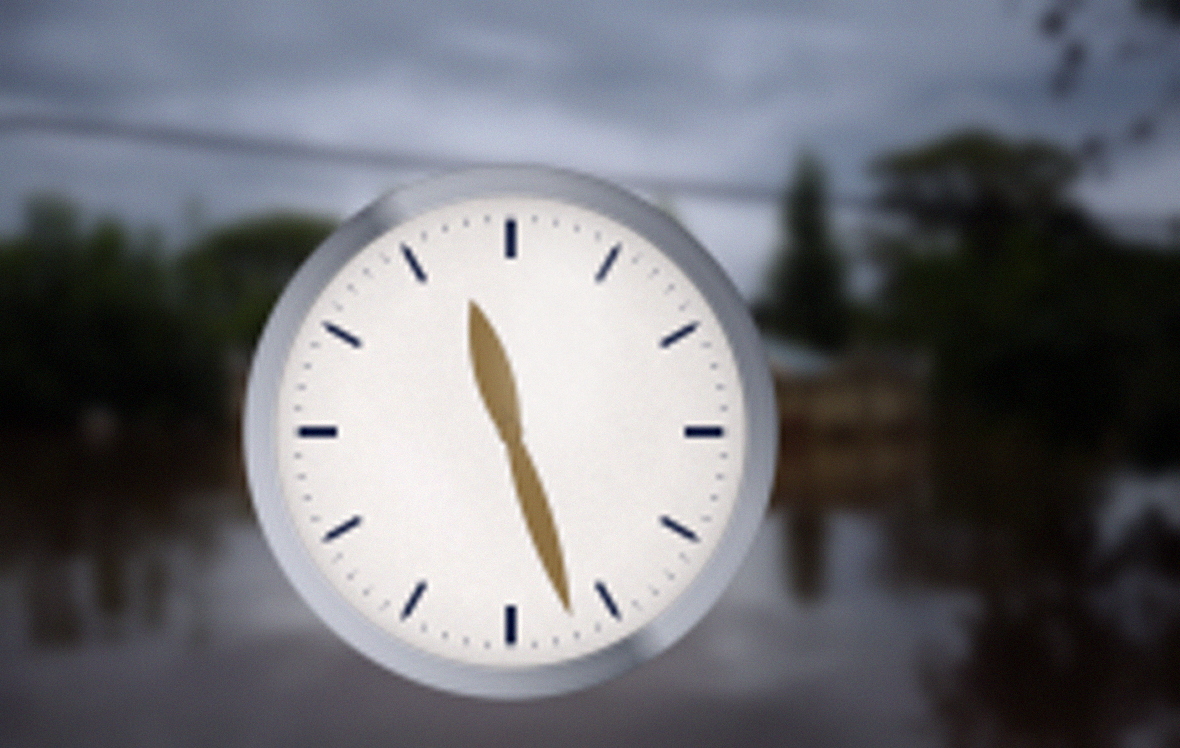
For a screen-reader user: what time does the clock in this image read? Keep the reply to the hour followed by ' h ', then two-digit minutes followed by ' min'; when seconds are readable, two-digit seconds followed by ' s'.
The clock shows 11 h 27 min
